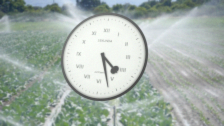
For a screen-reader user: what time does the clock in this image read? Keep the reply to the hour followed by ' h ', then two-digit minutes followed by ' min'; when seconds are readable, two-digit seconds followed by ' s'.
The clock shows 4 h 27 min
